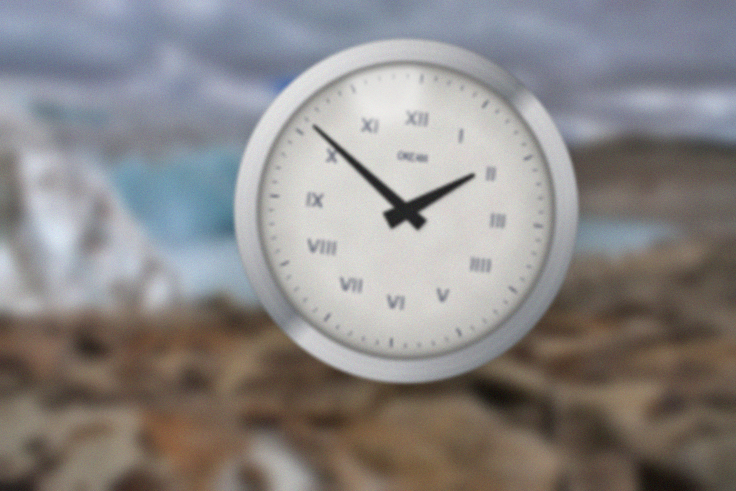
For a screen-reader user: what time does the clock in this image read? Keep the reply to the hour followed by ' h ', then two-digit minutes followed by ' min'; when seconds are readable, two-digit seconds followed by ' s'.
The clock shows 1 h 51 min
